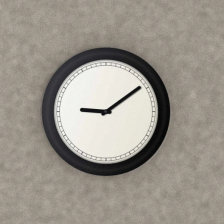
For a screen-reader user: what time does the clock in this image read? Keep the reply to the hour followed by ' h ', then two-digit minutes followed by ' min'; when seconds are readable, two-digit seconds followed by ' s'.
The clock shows 9 h 09 min
